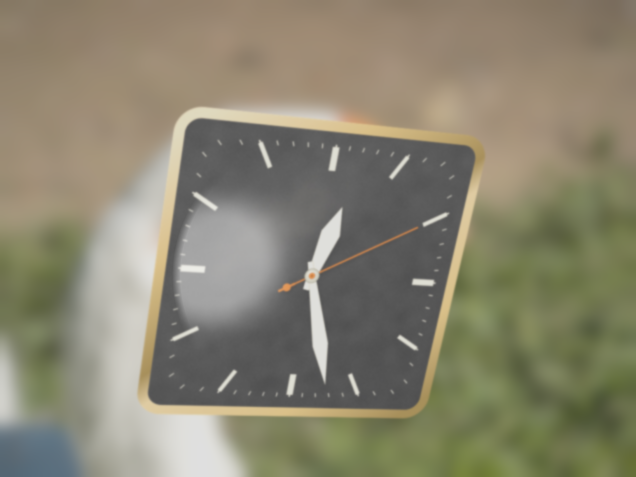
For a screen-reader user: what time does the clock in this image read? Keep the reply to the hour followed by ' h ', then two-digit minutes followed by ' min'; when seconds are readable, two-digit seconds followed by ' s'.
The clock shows 12 h 27 min 10 s
